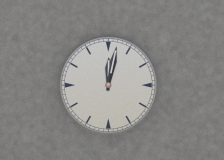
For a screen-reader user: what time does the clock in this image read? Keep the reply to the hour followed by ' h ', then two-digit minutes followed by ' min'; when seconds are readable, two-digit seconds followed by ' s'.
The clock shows 12 h 02 min
